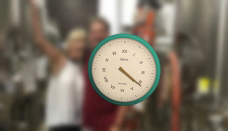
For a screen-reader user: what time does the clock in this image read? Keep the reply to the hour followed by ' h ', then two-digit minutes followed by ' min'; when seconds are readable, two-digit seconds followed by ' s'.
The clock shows 4 h 21 min
